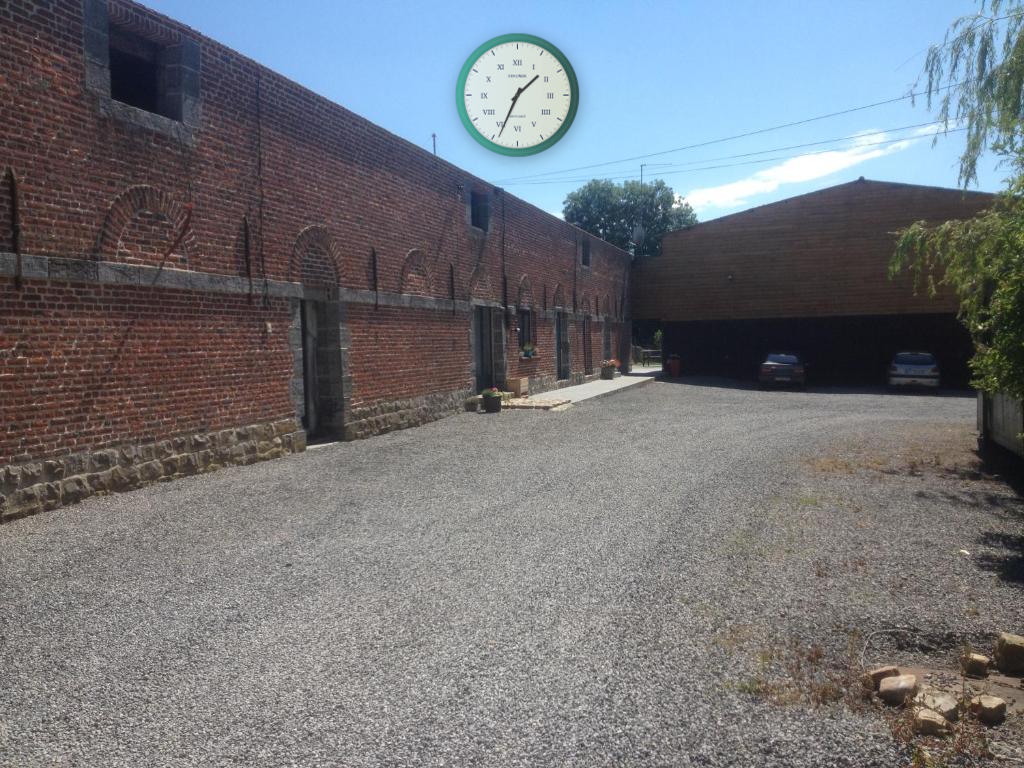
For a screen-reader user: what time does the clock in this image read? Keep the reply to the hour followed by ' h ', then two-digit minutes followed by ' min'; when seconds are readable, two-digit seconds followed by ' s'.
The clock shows 1 h 34 min
